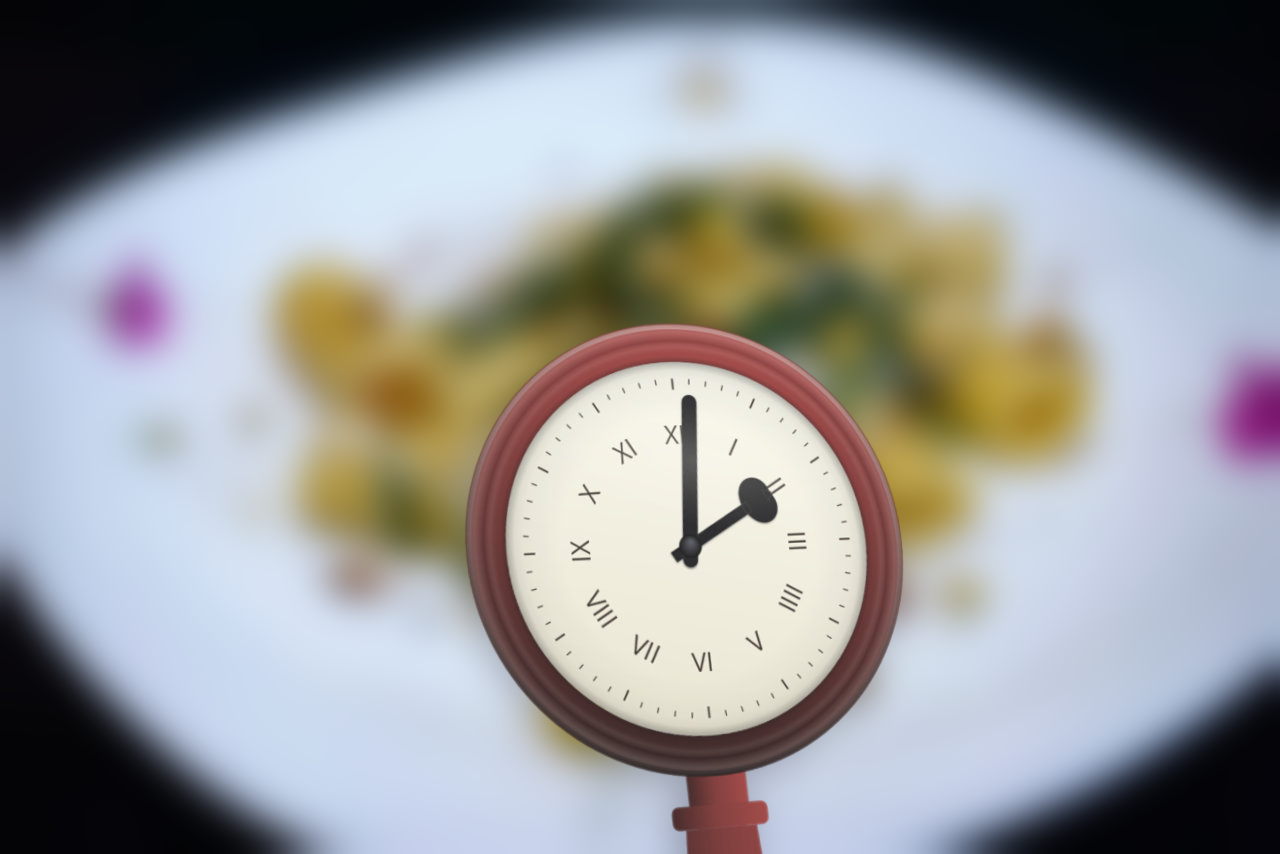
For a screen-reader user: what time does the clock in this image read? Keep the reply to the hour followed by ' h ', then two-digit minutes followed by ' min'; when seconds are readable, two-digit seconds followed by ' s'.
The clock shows 2 h 01 min
